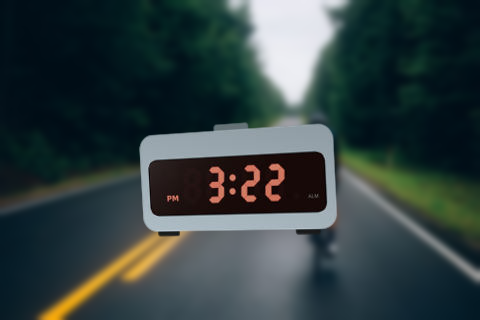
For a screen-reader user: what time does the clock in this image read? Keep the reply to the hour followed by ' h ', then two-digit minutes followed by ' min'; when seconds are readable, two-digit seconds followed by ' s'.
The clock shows 3 h 22 min
